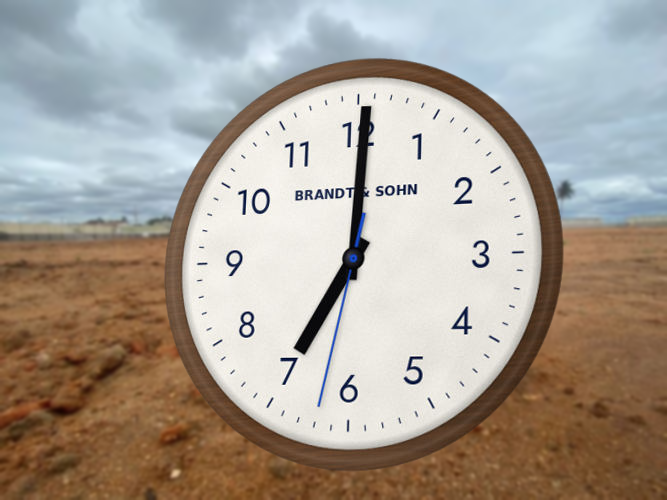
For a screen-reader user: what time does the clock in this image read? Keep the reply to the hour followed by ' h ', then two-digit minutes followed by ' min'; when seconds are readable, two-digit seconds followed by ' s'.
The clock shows 7 h 00 min 32 s
